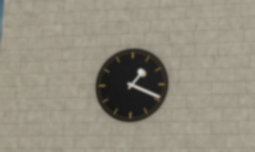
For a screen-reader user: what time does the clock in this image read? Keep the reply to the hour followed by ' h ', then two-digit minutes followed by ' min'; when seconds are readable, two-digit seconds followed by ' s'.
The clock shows 1 h 19 min
